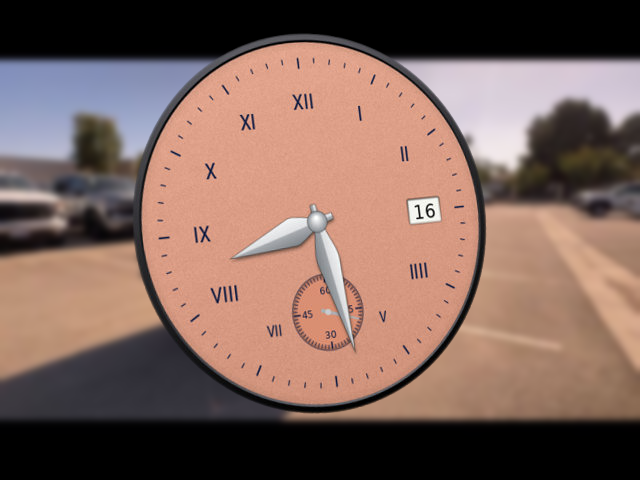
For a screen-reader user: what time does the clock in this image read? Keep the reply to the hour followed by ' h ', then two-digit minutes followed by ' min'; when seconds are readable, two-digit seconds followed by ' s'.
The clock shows 8 h 28 min 18 s
